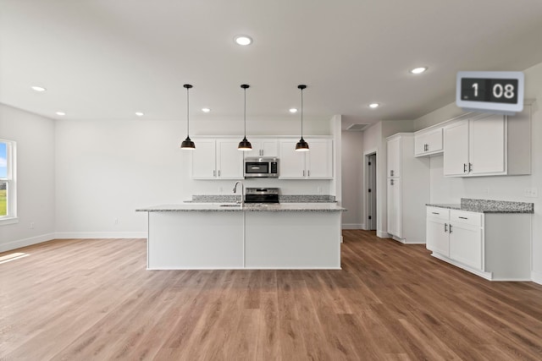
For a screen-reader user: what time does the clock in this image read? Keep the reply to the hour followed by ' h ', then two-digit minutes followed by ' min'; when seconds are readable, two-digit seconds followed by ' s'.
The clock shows 1 h 08 min
